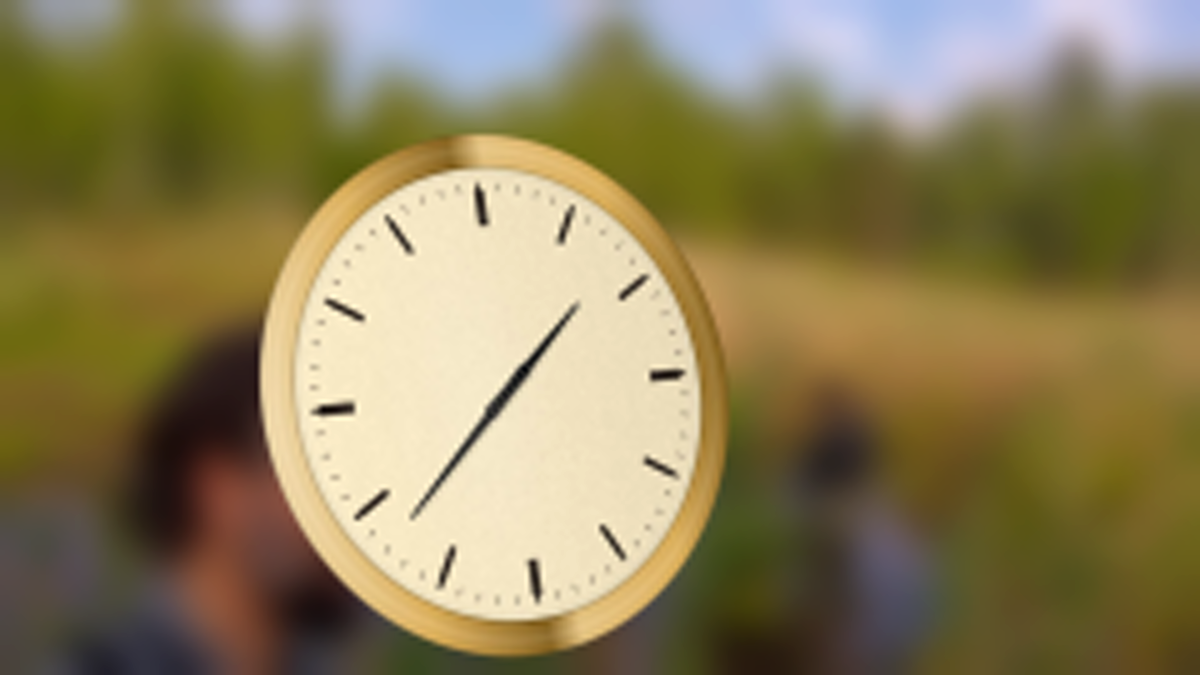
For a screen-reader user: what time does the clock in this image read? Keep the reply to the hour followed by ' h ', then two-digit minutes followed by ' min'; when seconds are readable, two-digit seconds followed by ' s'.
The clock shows 1 h 38 min
